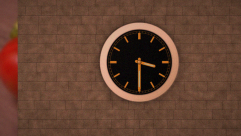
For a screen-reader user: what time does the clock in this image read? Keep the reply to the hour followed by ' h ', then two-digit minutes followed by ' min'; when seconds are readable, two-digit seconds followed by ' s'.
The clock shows 3 h 30 min
